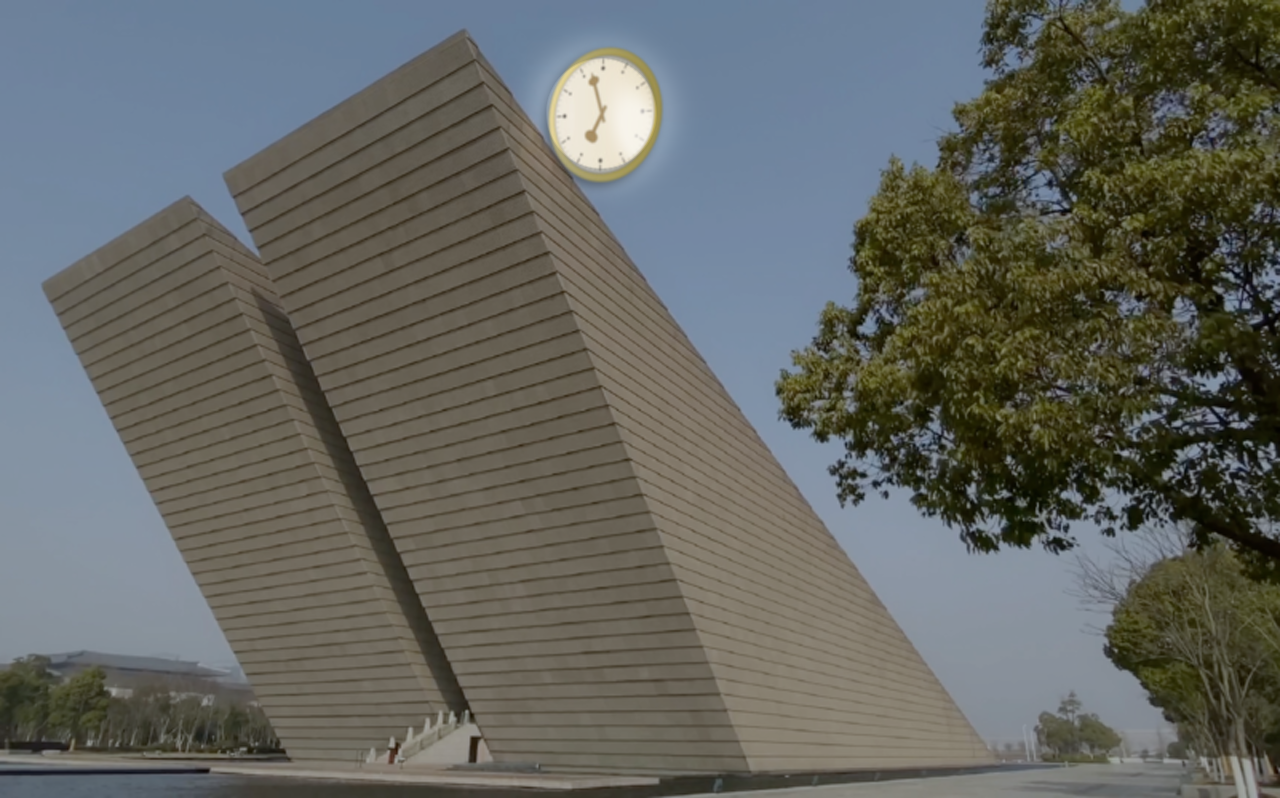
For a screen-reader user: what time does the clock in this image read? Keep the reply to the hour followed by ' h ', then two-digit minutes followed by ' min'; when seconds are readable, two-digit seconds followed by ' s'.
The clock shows 6 h 57 min
